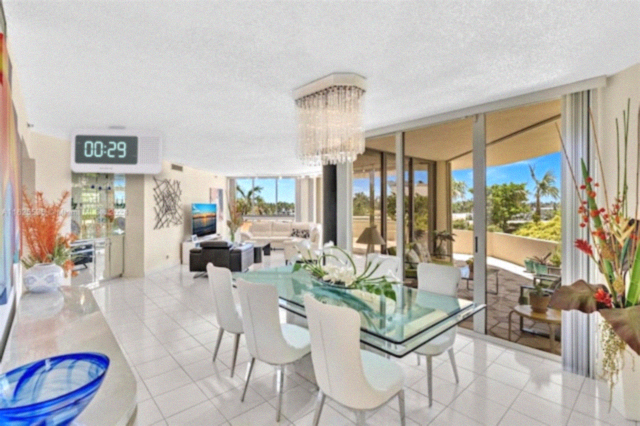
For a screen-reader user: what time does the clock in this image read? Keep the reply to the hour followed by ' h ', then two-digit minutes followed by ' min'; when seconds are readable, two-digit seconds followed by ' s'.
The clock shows 0 h 29 min
